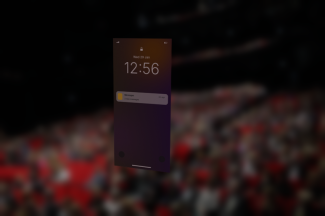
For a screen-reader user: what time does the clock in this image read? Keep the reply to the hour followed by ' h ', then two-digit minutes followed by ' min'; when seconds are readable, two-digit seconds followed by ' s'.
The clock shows 12 h 56 min
